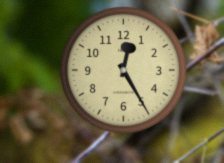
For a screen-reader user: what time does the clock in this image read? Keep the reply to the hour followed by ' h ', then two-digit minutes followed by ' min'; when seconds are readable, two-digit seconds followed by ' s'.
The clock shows 12 h 25 min
